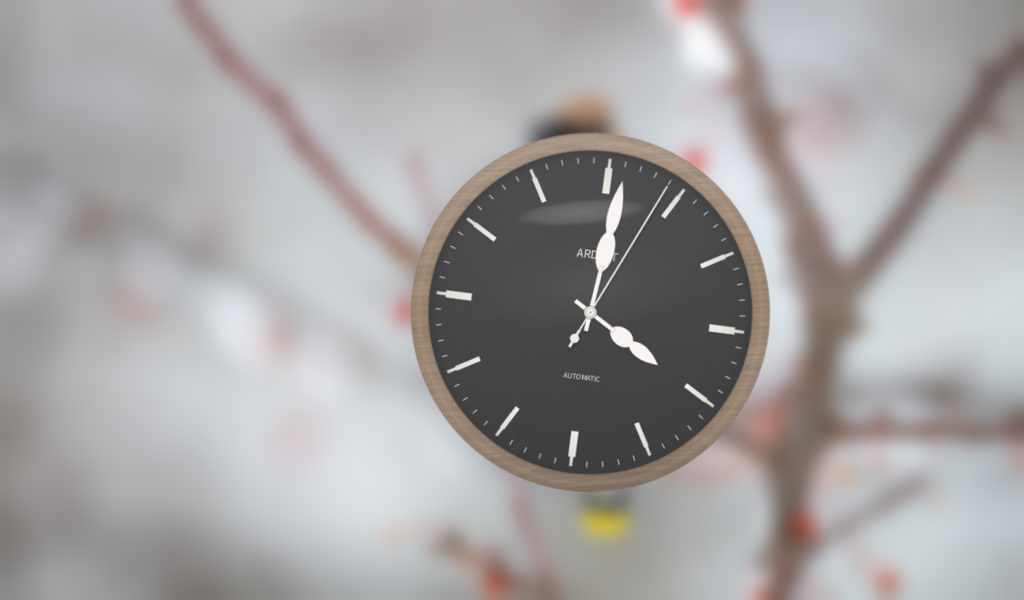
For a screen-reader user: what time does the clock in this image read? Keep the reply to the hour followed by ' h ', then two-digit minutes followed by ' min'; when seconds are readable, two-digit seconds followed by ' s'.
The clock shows 4 h 01 min 04 s
